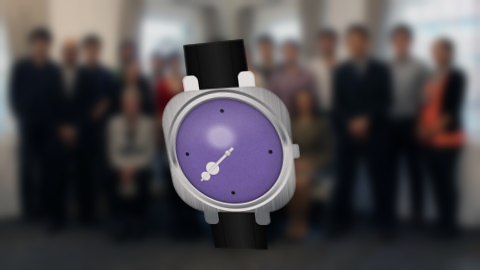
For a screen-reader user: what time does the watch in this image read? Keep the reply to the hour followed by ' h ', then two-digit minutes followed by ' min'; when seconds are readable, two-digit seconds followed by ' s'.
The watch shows 7 h 38 min
